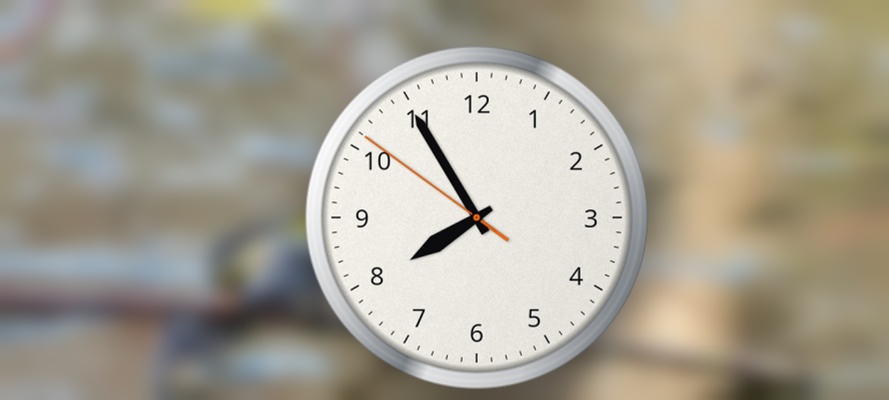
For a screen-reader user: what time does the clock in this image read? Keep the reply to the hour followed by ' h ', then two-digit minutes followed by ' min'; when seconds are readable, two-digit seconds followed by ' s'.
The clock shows 7 h 54 min 51 s
